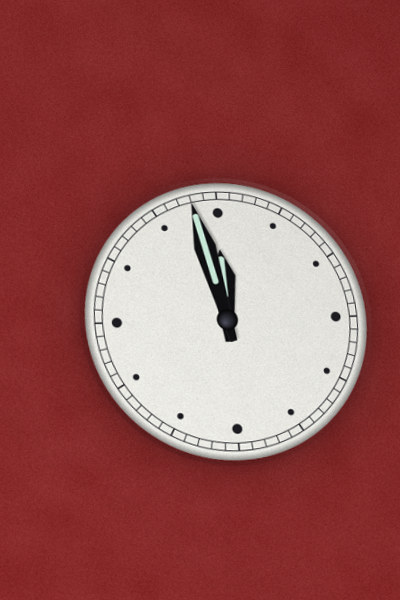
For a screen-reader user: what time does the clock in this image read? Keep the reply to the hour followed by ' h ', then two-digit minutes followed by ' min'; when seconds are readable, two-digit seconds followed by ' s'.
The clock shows 11 h 58 min
